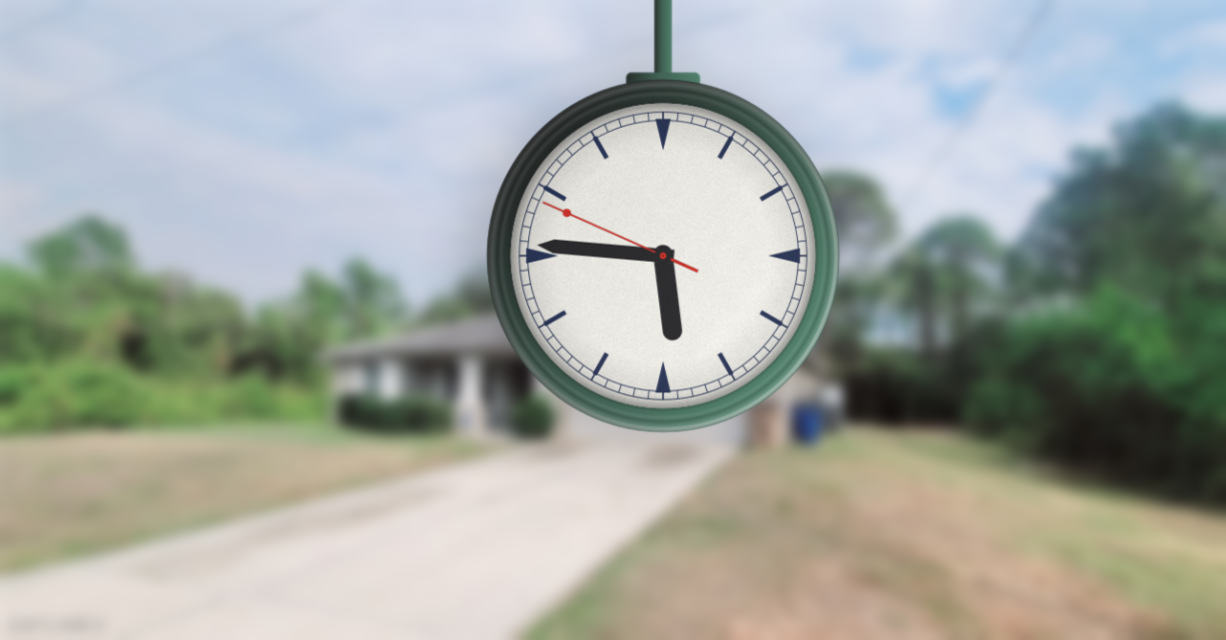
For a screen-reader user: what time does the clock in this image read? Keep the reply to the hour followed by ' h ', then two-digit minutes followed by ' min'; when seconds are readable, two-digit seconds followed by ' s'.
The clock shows 5 h 45 min 49 s
